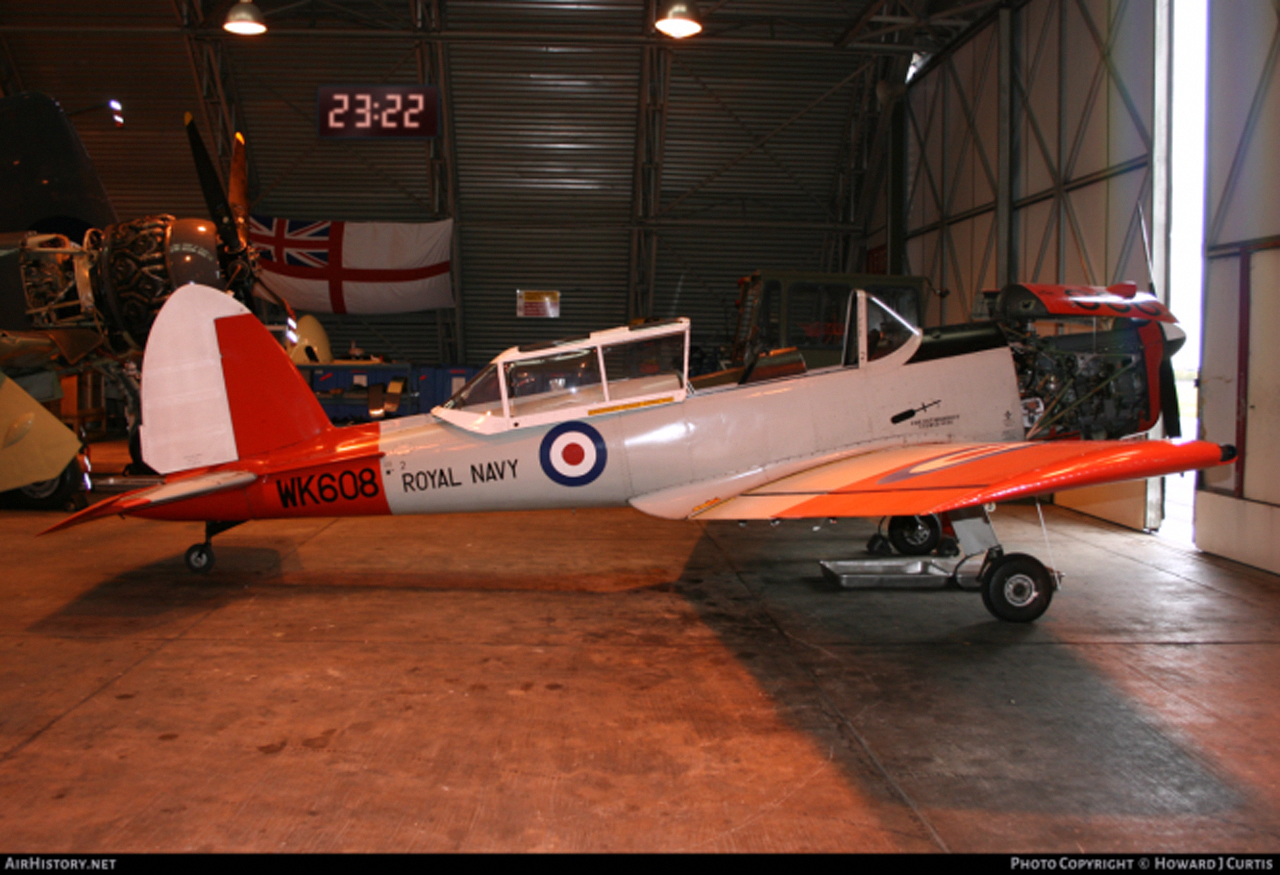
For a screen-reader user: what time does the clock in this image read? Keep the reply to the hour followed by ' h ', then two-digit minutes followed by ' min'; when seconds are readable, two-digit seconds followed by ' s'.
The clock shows 23 h 22 min
